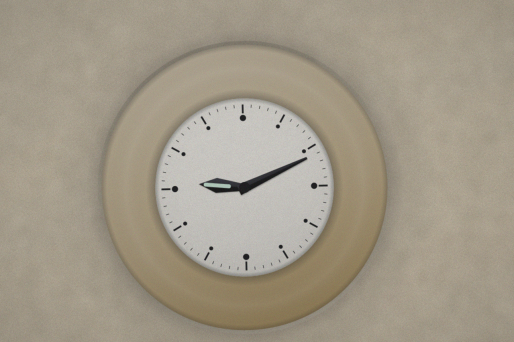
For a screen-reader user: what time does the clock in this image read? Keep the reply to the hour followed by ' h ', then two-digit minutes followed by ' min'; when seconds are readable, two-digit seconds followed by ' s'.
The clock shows 9 h 11 min
